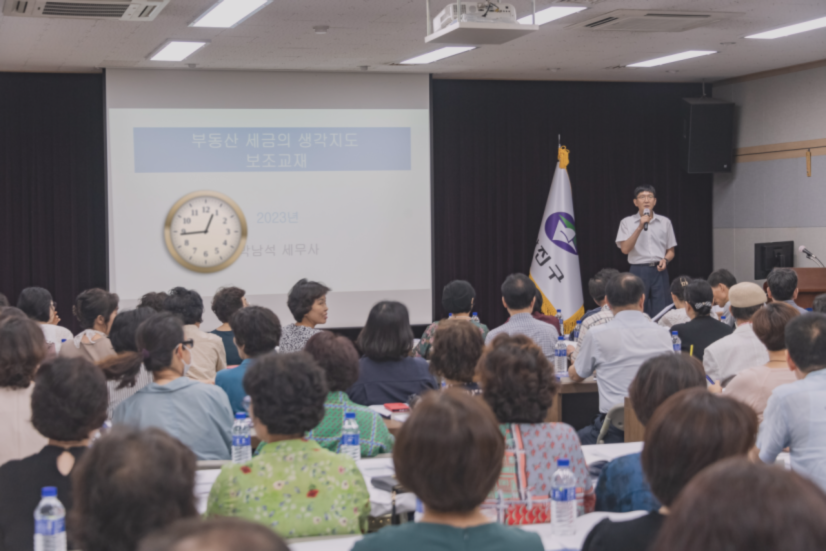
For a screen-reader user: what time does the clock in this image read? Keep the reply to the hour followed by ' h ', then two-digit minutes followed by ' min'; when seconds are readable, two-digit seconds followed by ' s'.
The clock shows 12 h 44 min
